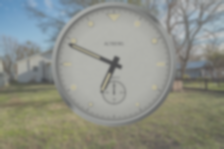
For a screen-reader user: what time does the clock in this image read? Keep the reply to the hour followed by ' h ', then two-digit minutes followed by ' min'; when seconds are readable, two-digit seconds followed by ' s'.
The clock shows 6 h 49 min
